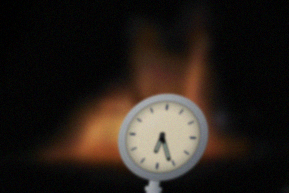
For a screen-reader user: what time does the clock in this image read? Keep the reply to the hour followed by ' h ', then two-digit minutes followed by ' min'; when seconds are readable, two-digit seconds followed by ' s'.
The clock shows 6 h 26 min
